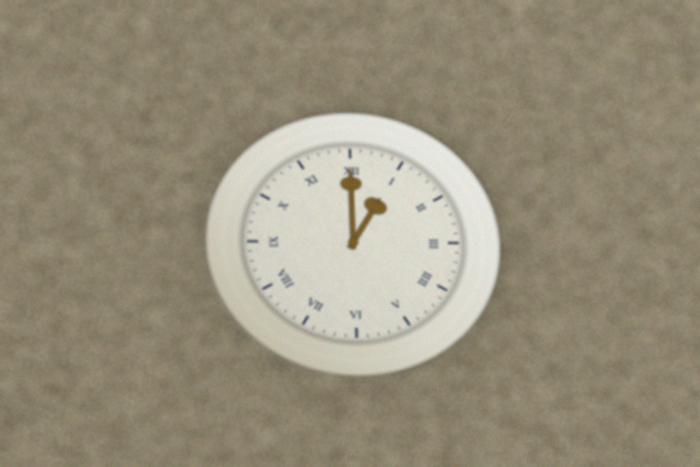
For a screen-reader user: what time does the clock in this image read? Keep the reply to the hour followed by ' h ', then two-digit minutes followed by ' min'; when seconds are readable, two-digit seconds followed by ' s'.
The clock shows 1 h 00 min
